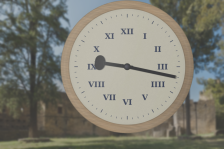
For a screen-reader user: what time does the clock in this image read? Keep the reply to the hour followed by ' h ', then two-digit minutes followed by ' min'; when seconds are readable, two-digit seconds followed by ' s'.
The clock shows 9 h 17 min
